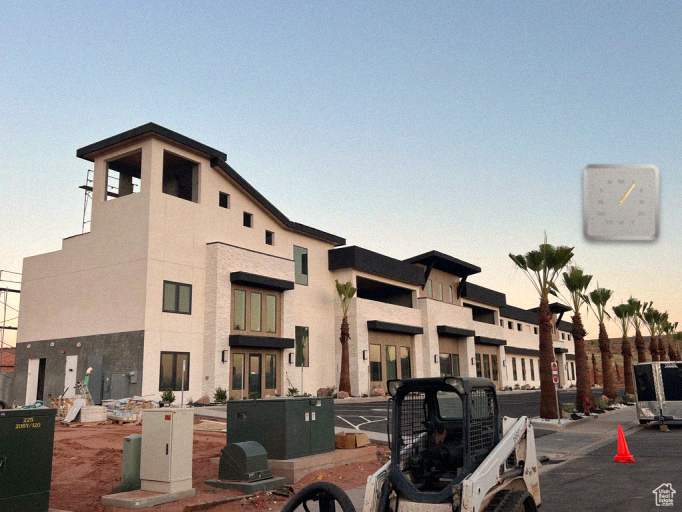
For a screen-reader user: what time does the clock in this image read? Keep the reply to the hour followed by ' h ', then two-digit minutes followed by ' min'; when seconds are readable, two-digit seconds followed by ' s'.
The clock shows 1 h 06 min
